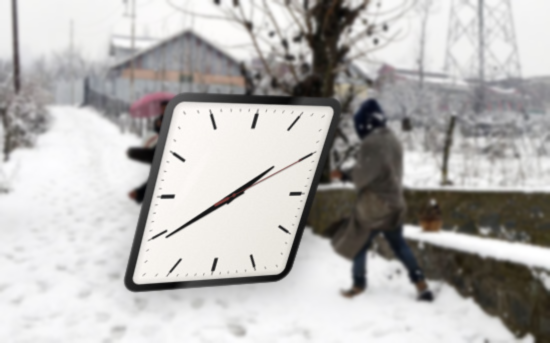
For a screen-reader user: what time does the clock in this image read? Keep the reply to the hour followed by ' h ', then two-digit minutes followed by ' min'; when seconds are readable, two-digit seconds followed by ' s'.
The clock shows 1 h 39 min 10 s
